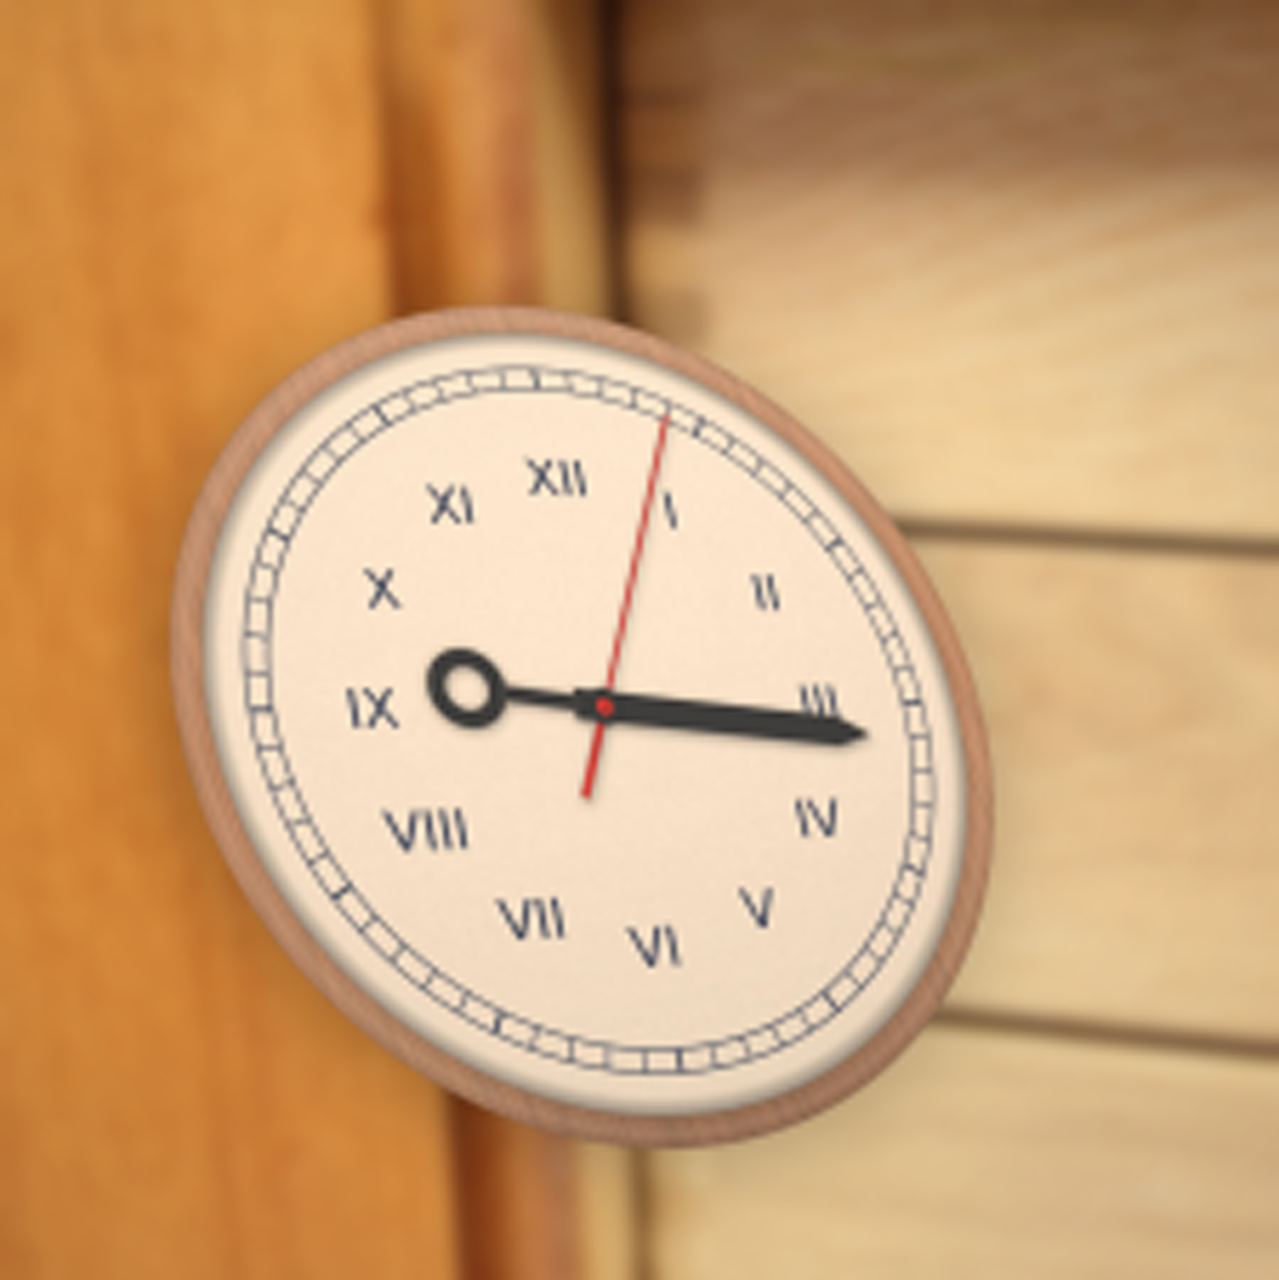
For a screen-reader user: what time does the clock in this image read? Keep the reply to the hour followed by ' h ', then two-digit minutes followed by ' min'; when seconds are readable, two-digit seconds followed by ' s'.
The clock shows 9 h 16 min 04 s
